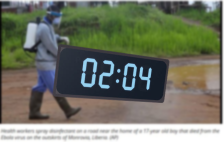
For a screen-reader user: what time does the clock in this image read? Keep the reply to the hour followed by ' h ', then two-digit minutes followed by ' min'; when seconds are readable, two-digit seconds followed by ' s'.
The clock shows 2 h 04 min
